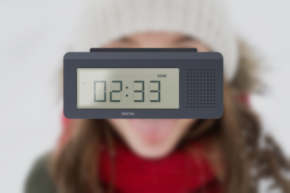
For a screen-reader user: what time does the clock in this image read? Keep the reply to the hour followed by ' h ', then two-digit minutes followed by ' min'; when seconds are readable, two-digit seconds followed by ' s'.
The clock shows 2 h 33 min
